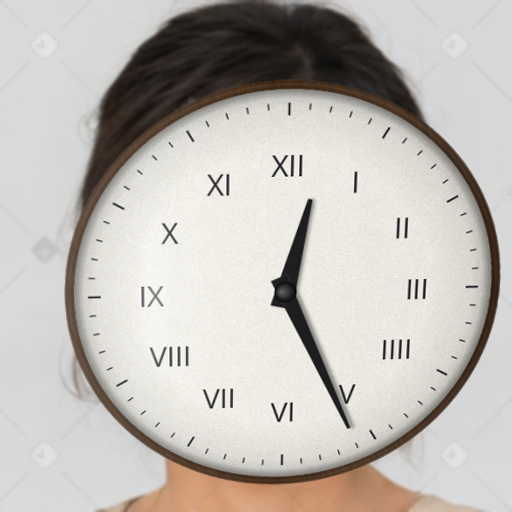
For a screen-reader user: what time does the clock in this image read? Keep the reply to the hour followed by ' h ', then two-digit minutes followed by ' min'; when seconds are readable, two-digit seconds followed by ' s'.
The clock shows 12 h 26 min
